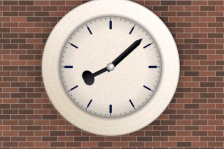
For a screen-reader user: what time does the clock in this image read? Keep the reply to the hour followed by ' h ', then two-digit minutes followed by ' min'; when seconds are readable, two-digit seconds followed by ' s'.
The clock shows 8 h 08 min
